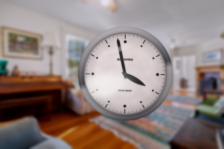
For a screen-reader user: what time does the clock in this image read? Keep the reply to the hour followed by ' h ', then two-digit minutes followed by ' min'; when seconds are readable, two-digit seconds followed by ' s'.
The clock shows 3 h 58 min
